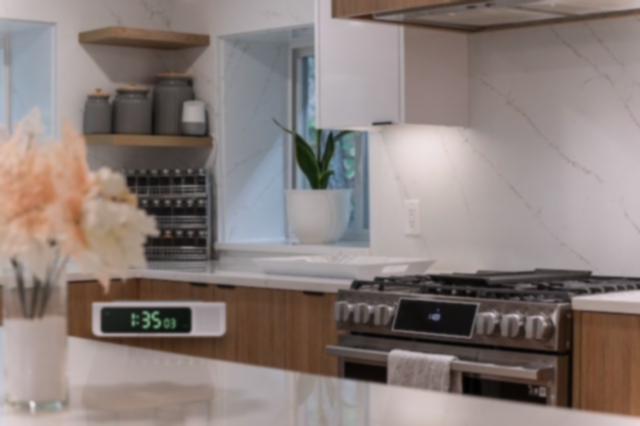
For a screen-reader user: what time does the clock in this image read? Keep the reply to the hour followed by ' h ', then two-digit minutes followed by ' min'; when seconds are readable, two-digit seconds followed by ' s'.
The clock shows 1 h 35 min
